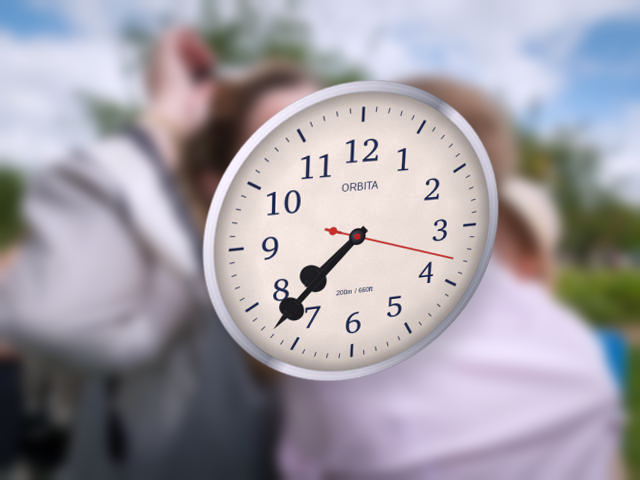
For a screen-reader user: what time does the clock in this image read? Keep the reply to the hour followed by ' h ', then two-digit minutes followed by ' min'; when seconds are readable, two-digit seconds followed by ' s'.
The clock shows 7 h 37 min 18 s
